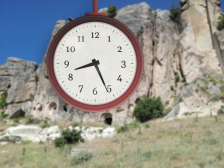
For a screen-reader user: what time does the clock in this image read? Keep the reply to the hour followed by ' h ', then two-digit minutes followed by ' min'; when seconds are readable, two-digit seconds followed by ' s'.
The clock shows 8 h 26 min
